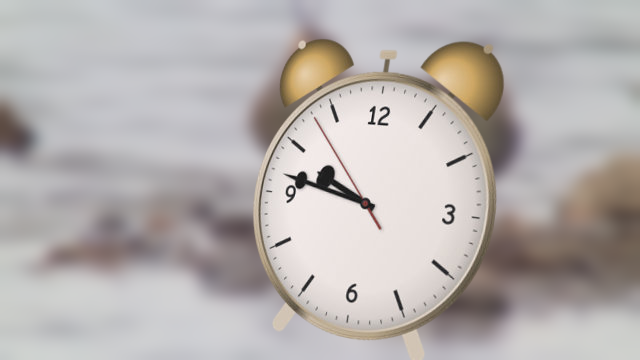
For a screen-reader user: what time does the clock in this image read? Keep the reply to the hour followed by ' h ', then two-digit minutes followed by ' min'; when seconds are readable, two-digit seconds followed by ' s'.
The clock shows 9 h 46 min 53 s
